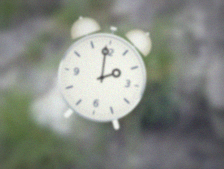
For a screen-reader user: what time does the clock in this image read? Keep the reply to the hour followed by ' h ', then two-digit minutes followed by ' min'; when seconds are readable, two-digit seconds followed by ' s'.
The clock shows 1 h 59 min
